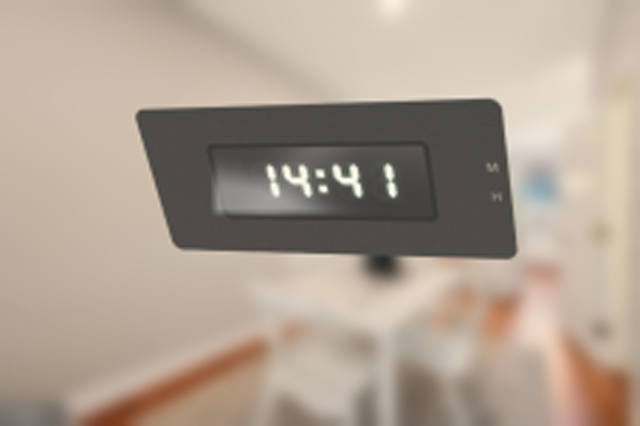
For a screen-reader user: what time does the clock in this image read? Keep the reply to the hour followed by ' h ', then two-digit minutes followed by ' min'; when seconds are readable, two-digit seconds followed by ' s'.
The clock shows 14 h 41 min
